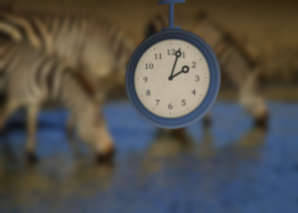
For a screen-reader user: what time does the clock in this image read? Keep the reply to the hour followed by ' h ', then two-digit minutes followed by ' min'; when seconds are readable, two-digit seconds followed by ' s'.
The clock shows 2 h 03 min
